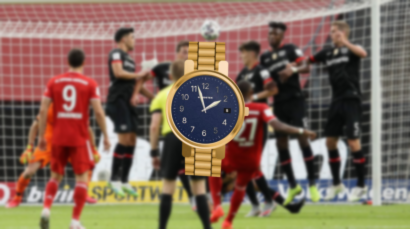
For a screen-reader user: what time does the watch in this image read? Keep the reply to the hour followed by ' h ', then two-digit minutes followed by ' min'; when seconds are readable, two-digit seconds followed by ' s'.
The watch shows 1 h 57 min
